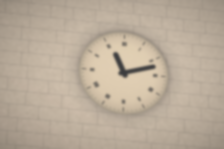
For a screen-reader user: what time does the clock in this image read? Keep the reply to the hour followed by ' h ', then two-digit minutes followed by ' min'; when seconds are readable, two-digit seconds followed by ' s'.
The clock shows 11 h 12 min
